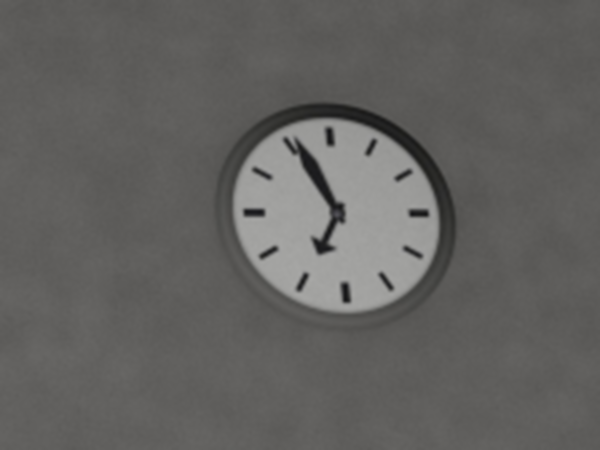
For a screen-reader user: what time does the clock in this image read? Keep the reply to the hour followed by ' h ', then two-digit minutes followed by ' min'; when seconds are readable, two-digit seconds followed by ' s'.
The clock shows 6 h 56 min
